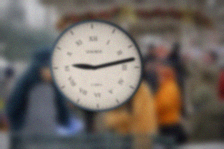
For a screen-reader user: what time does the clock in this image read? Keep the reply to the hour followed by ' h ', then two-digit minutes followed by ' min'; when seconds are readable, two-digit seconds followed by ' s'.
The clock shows 9 h 13 min
